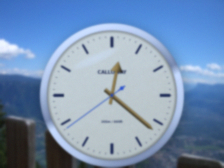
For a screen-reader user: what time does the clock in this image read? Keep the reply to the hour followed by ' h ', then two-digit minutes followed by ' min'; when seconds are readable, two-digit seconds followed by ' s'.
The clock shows 12 h 21 min 39 s
